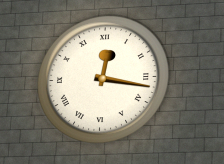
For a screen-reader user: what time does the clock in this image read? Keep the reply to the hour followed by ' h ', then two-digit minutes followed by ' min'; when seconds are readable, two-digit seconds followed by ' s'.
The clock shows 12 h 17 min
